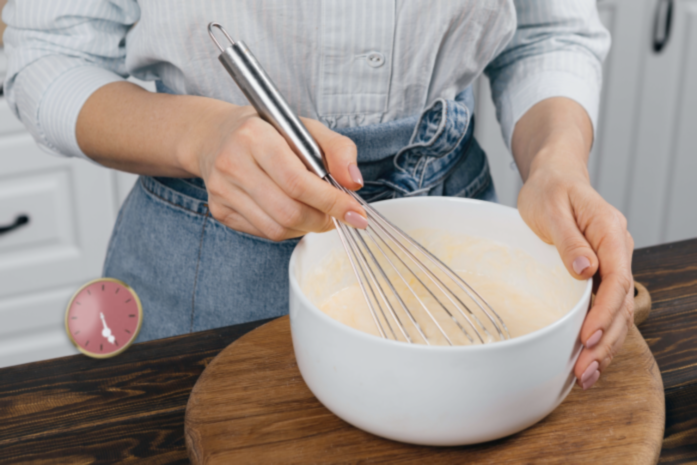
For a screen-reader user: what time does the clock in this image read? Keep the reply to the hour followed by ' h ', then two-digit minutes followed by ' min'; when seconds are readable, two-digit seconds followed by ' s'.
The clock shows 5 h 26 min
